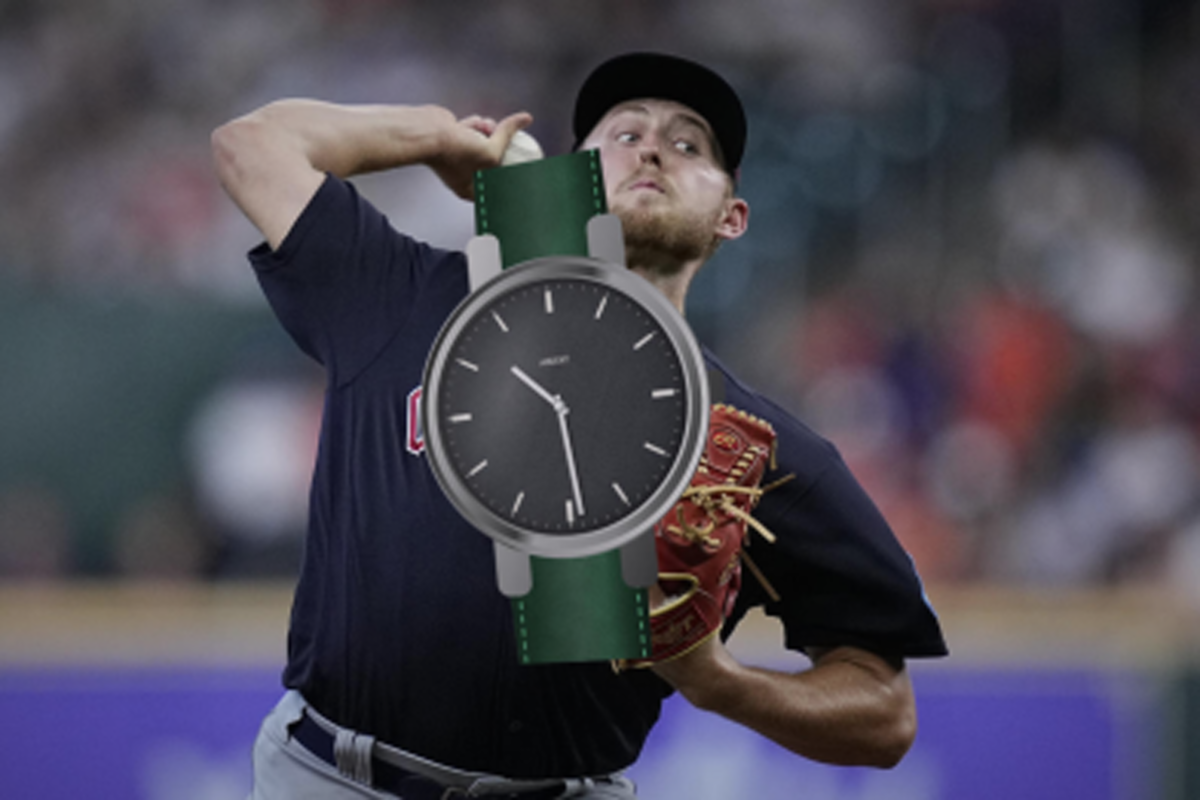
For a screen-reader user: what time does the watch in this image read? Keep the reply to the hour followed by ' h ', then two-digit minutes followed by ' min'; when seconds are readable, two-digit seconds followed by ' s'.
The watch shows 10 h 29 min
